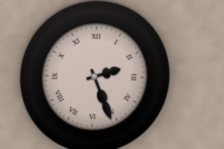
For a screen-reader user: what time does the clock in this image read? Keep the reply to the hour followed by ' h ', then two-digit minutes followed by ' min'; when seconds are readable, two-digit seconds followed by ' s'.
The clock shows 2 h 26 min
